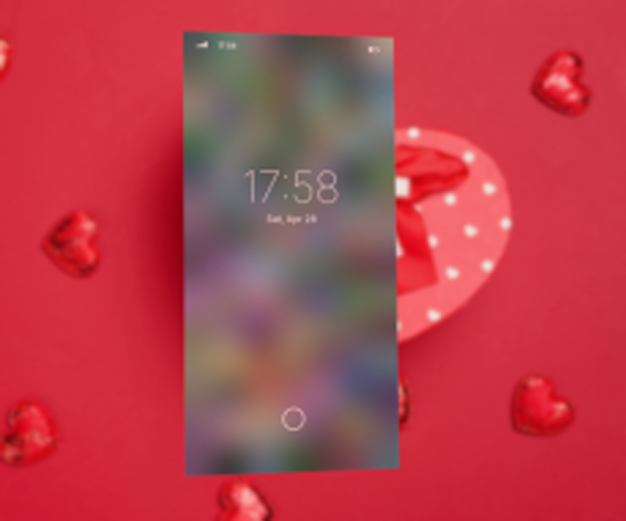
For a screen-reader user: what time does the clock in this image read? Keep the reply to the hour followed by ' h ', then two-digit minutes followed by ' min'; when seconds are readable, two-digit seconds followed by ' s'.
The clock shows 17 h 58 min
